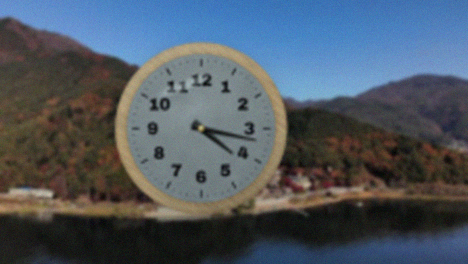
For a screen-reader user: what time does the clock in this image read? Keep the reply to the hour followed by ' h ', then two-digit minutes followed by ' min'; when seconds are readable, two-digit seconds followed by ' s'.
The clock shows 4 h 17 min
